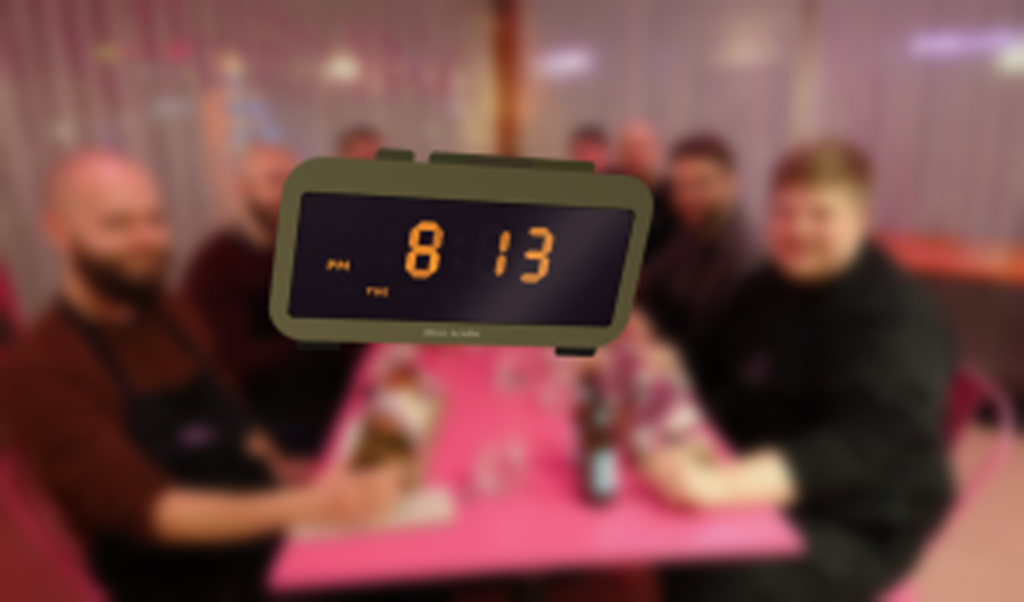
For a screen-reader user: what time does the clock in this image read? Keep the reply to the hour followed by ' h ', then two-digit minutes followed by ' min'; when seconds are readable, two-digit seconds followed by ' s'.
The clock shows 8 h 13 min
